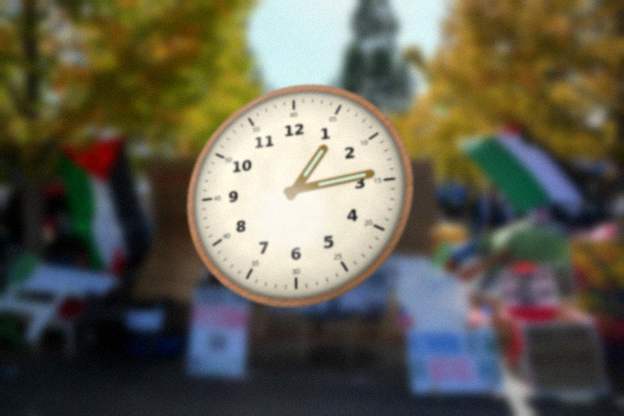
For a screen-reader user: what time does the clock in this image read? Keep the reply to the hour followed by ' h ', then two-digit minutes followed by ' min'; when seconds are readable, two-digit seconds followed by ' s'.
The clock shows 1 h 14 min
